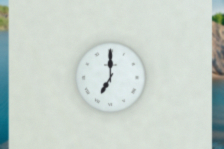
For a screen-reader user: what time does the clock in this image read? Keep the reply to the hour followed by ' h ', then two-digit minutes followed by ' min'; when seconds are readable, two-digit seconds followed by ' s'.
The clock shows 7 h 00 min
